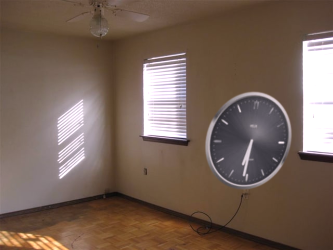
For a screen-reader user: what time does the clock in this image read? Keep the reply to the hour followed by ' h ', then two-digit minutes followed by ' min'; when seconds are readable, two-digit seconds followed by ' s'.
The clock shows 6 h 31 min
